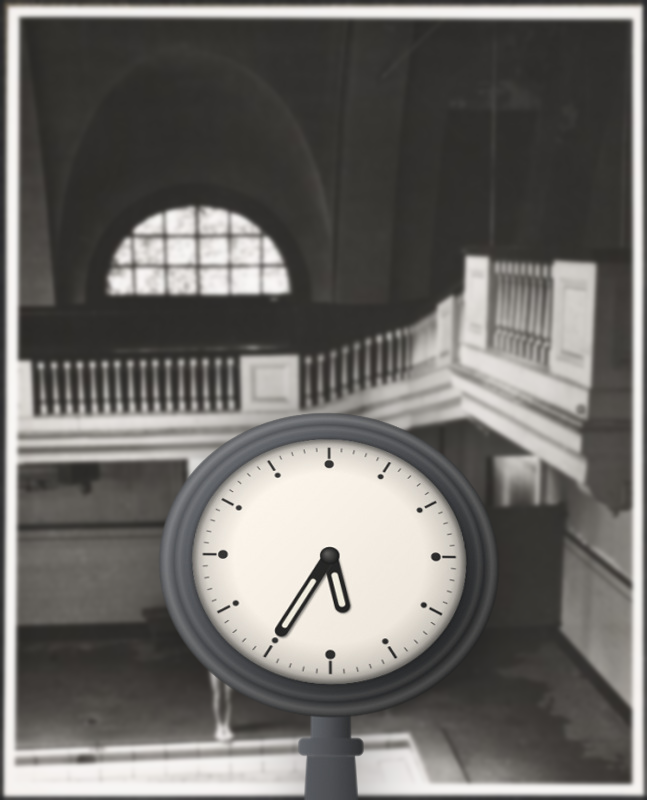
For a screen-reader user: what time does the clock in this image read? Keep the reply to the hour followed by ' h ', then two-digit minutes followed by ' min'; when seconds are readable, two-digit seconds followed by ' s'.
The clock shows 5 h 35 min
